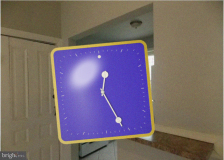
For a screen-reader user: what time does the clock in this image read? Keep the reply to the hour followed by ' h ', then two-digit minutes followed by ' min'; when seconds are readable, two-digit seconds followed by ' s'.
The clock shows 12 h 26 min
